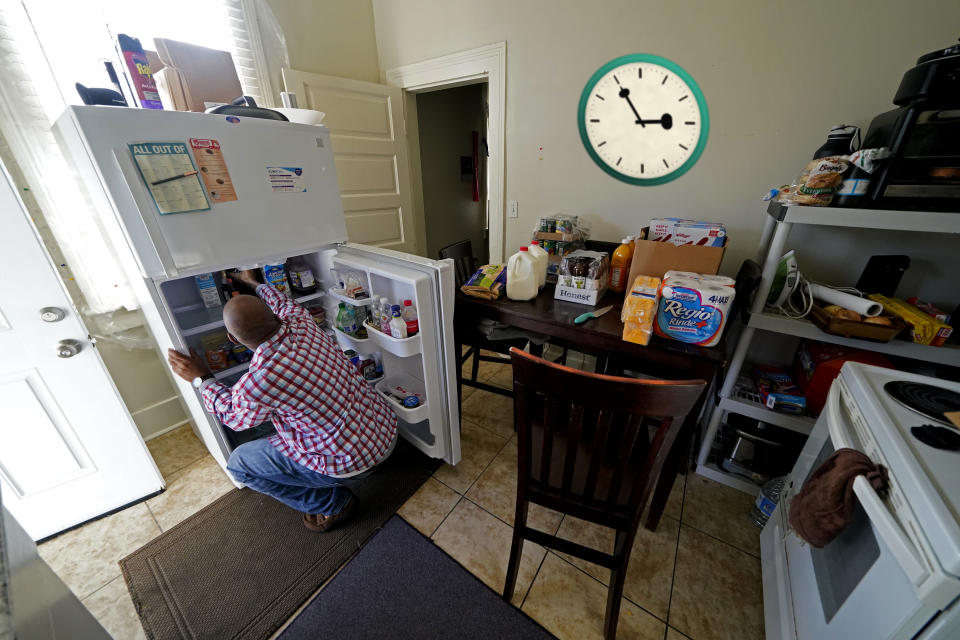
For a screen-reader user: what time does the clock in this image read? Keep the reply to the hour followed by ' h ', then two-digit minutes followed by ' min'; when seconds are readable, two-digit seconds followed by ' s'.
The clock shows 2 h 55 min
